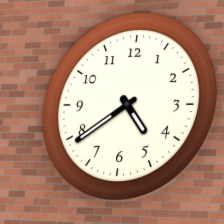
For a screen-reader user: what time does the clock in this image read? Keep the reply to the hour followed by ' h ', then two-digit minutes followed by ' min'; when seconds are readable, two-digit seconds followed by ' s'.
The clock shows 4 h 39 min
